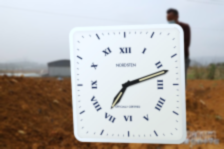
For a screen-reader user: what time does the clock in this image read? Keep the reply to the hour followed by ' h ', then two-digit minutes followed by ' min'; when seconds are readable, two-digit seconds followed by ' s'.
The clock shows 7 h 12 min
